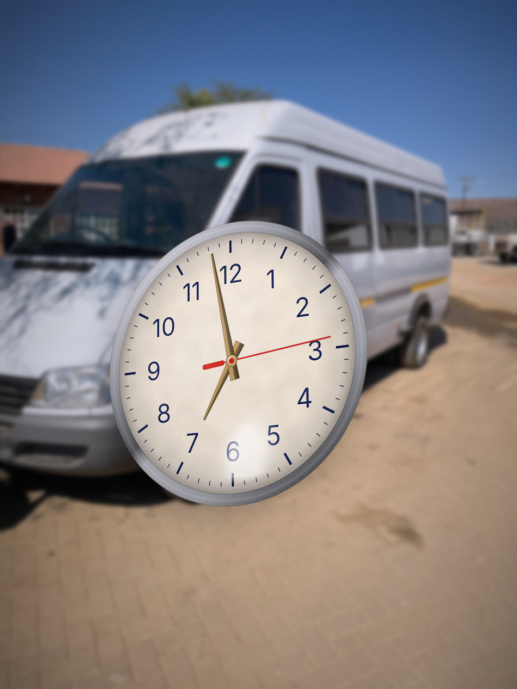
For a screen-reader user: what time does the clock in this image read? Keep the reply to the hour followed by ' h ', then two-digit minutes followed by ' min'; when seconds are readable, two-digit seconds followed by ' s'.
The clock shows 6 h 58 min 14 s
